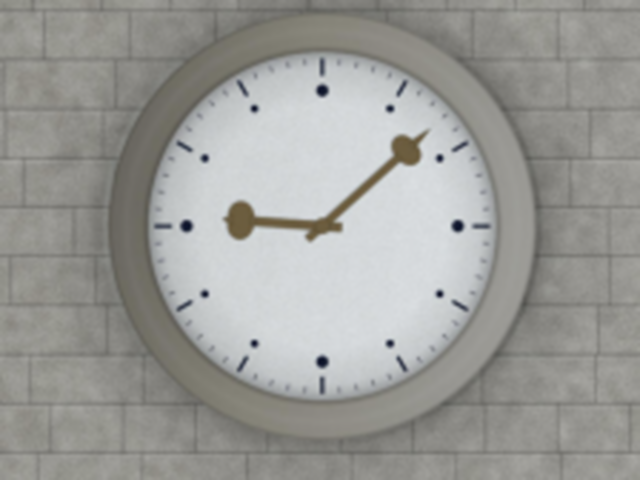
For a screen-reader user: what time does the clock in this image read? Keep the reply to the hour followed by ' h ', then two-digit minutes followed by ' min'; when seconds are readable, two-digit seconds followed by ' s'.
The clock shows 9 h 08 min
